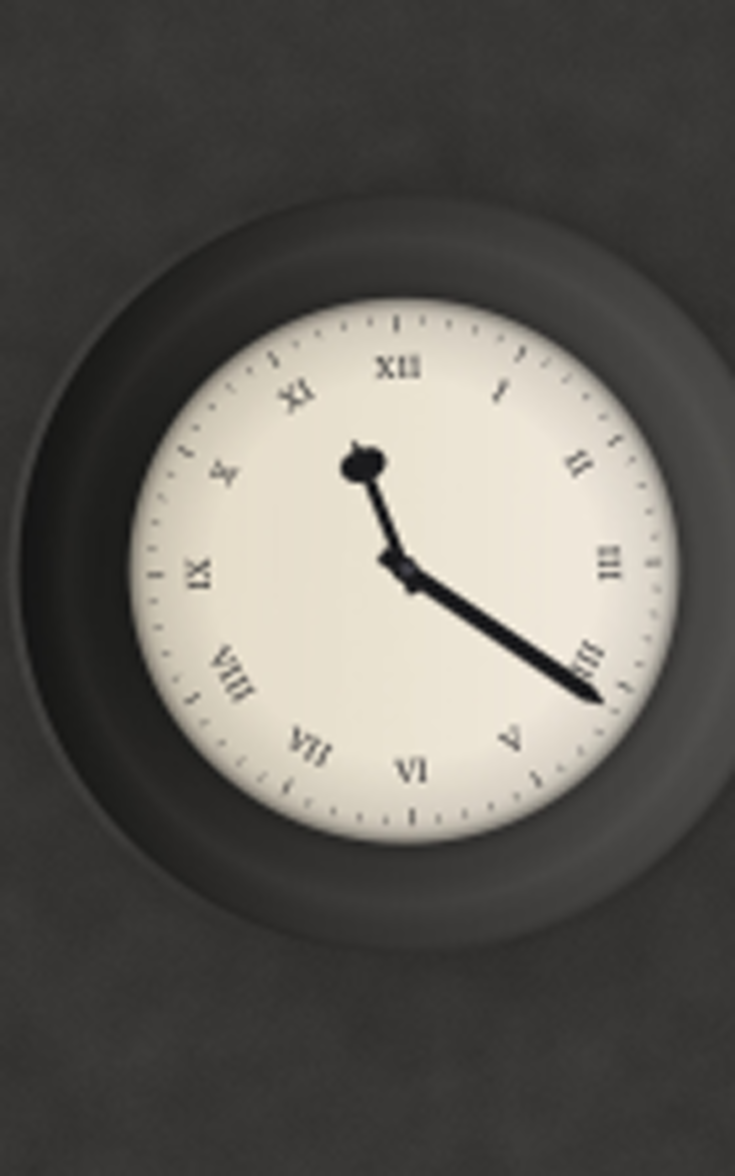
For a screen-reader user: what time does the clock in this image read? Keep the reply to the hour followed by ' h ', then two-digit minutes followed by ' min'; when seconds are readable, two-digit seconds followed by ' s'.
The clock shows 11 h 21 min
